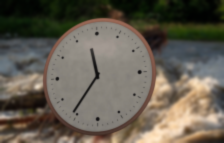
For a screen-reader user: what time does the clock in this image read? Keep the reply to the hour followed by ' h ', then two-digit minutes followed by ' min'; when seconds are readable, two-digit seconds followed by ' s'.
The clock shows 11 h 36 min
